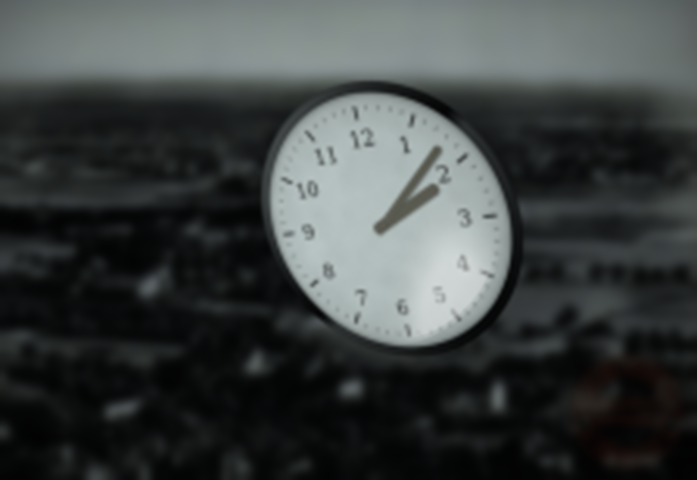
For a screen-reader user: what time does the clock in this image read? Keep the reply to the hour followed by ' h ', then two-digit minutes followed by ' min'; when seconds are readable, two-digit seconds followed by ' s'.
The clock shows 2 h 08 min
